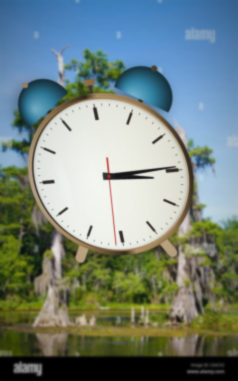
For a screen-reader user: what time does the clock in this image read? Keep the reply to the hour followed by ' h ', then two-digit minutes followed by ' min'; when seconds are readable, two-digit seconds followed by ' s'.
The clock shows 3 h 14 min 31 s
